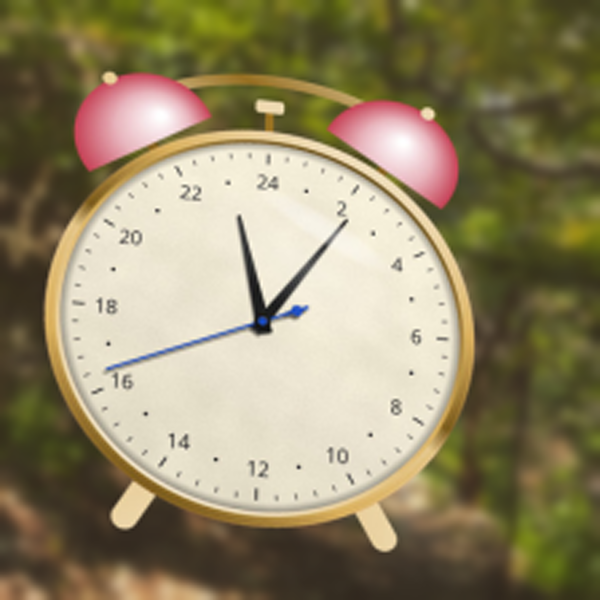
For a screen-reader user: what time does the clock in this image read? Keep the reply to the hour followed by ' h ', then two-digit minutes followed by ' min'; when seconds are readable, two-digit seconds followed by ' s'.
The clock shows 23 h 05 min 41 s
